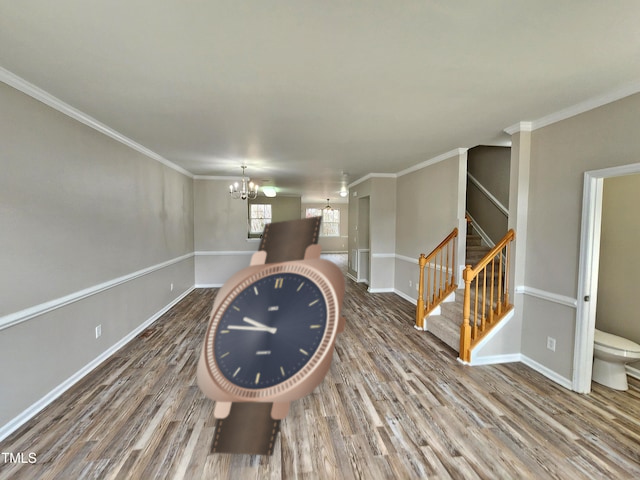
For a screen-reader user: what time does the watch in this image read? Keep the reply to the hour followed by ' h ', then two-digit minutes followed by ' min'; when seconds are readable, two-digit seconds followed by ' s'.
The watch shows 9 h 46 min
